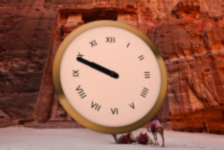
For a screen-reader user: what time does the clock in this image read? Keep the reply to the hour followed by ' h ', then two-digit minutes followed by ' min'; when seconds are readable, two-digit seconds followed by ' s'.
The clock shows 9 h 49 min
